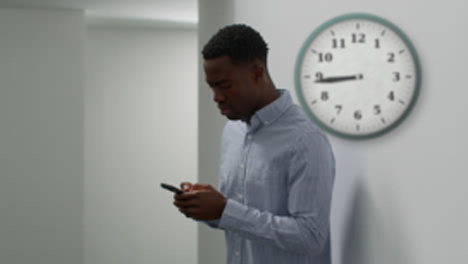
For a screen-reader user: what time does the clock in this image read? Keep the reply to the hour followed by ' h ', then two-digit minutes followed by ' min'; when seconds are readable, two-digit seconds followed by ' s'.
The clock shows 8 h 44 min
